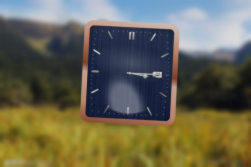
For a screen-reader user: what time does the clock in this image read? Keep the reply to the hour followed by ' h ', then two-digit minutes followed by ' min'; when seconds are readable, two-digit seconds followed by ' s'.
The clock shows 3 h 15 min
